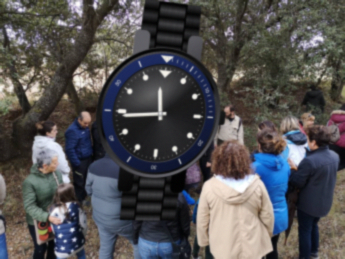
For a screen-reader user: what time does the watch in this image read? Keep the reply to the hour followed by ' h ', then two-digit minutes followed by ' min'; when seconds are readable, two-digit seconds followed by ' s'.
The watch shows 11 h 44 min
